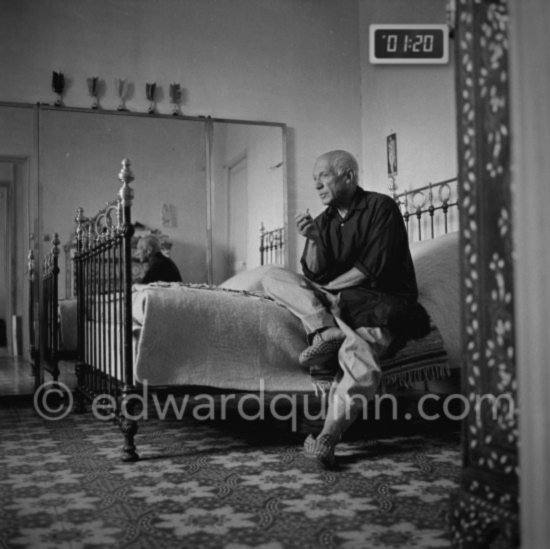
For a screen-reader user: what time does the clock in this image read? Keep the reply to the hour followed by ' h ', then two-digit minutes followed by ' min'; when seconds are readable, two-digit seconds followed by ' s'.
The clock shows 1 h 20 min
